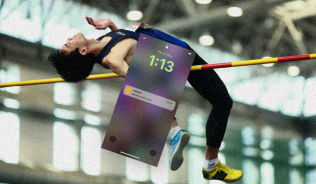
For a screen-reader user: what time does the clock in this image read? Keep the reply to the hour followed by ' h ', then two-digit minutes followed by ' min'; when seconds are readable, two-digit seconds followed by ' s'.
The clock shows 1 h 13 min
